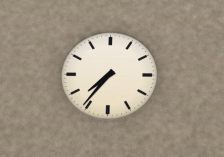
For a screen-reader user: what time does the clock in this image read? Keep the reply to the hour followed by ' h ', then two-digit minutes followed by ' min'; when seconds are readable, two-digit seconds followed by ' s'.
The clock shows 7 h 36 min
